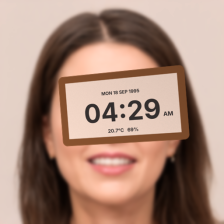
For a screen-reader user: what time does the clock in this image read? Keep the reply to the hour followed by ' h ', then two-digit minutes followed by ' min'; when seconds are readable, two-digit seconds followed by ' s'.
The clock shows 4 h 29 min
